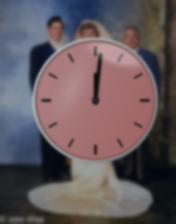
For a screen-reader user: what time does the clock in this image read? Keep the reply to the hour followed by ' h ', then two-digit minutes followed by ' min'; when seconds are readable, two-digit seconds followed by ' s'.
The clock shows 12 h 01 min
